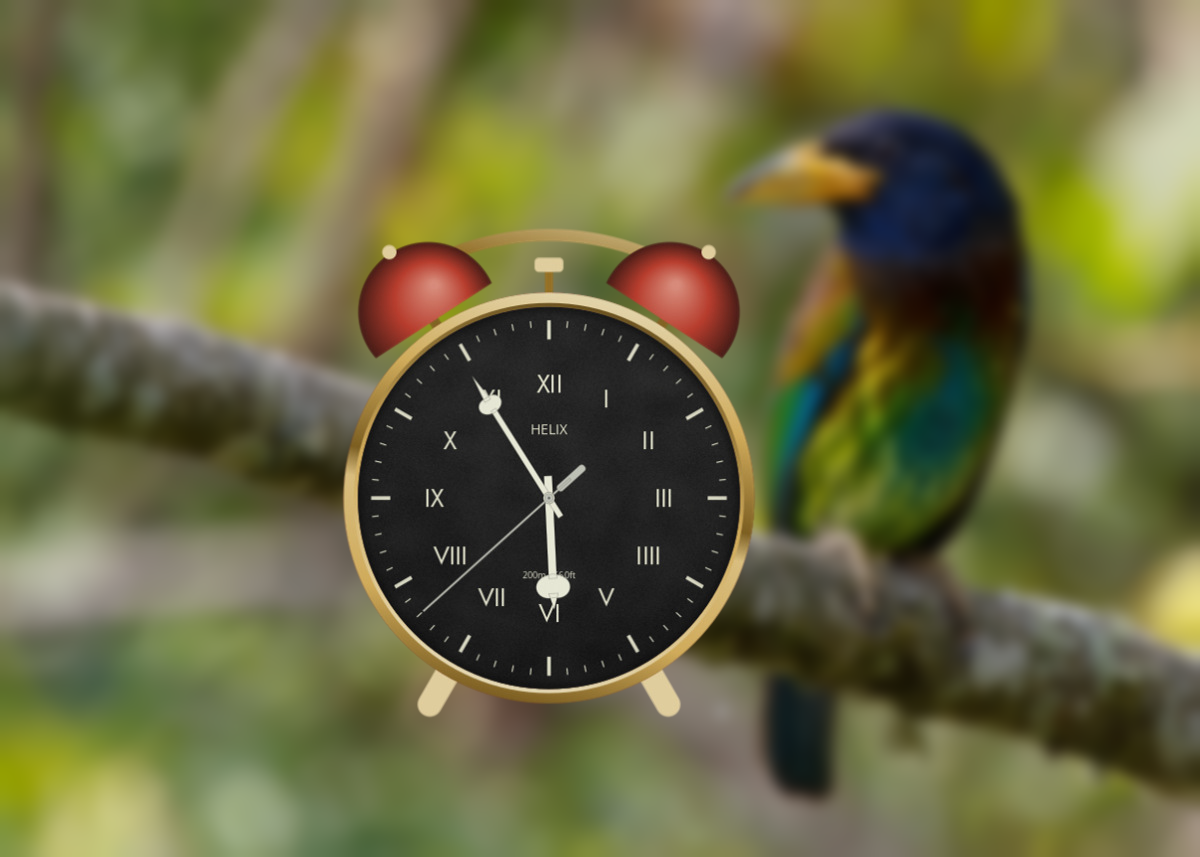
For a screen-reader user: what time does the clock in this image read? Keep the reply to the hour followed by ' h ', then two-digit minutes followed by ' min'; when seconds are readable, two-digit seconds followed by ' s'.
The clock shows 5 h 54 min 38 s
